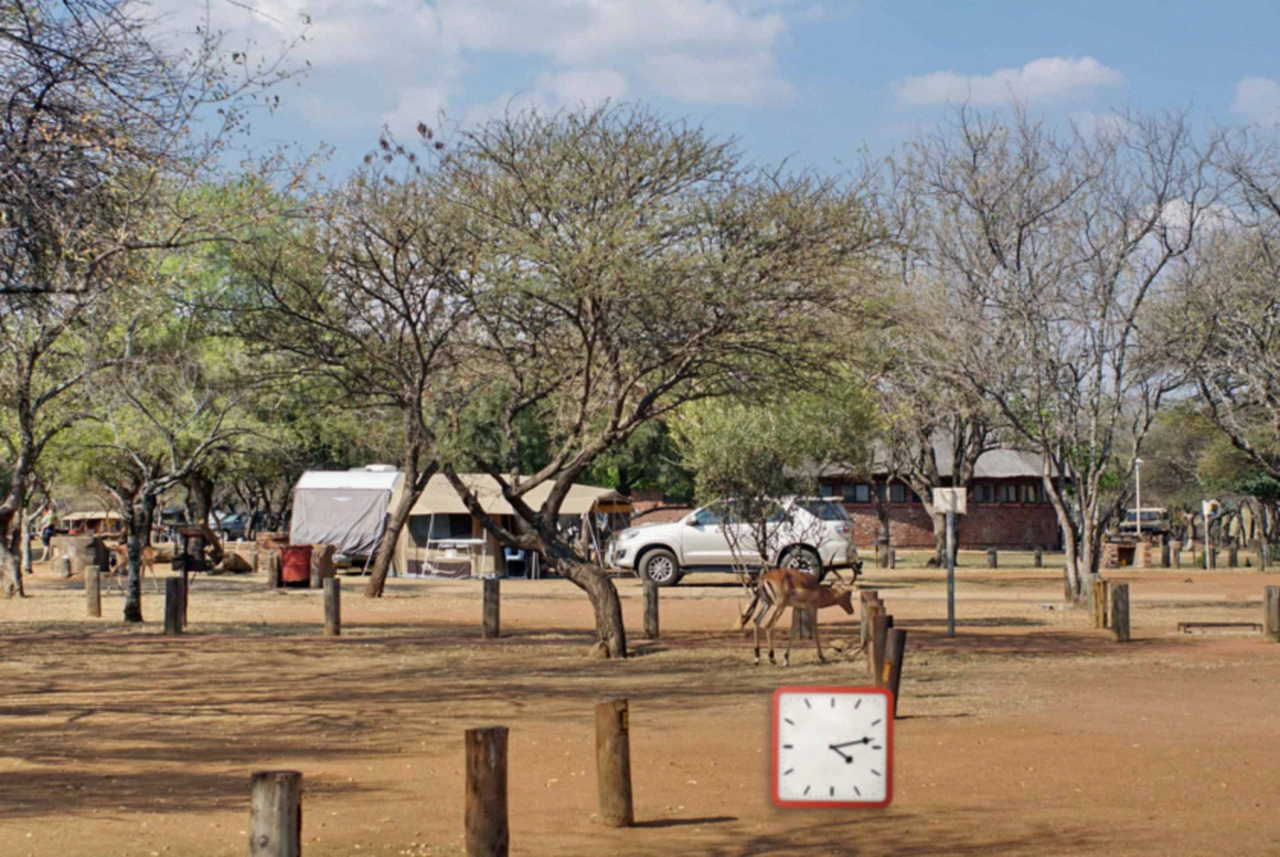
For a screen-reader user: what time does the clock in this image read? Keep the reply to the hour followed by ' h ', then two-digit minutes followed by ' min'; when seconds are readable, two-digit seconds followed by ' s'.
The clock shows 4 h 13 min
